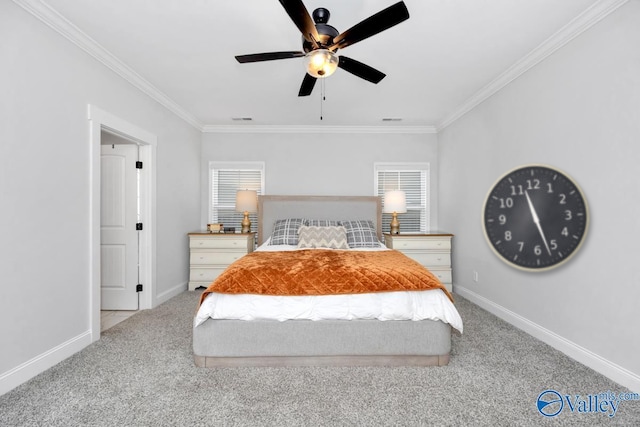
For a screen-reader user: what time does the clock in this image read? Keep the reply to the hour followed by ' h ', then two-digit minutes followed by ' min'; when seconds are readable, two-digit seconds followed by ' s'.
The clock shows 11 h 27 min
